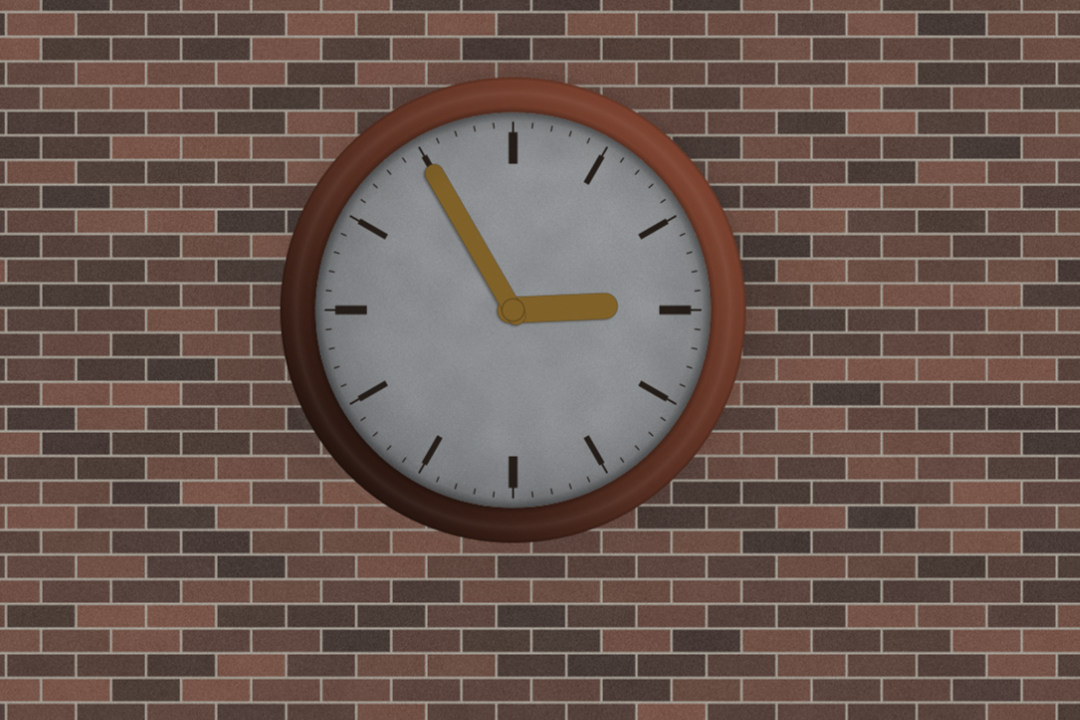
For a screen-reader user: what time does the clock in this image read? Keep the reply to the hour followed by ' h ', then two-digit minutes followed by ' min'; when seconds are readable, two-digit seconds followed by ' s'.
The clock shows 2 h 55 min
